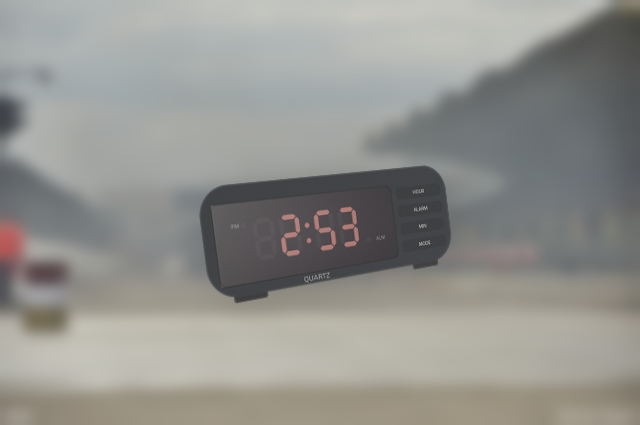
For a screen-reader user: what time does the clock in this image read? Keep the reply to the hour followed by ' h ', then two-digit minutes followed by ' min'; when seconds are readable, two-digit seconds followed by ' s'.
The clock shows 2 h 53 min
